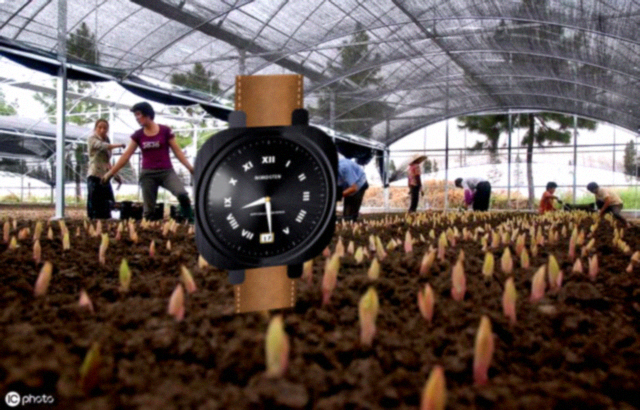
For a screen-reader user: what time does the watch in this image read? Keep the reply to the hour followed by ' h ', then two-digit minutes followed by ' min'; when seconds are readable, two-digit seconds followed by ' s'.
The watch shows 8 h 29 min
